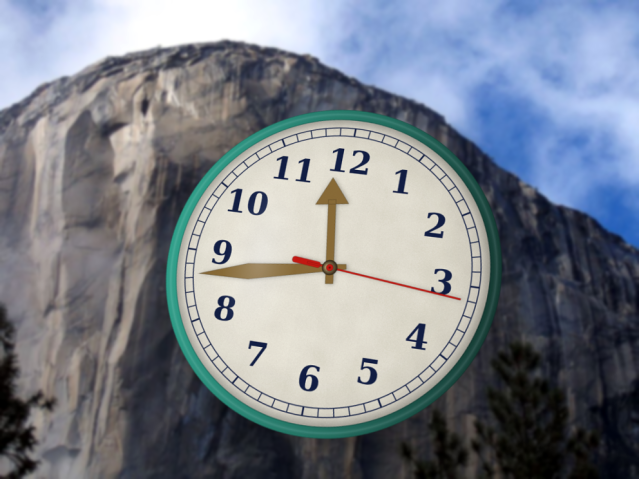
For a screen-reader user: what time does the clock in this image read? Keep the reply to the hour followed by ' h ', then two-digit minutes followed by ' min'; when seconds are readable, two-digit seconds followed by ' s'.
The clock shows 11 h 43 min 16 s
